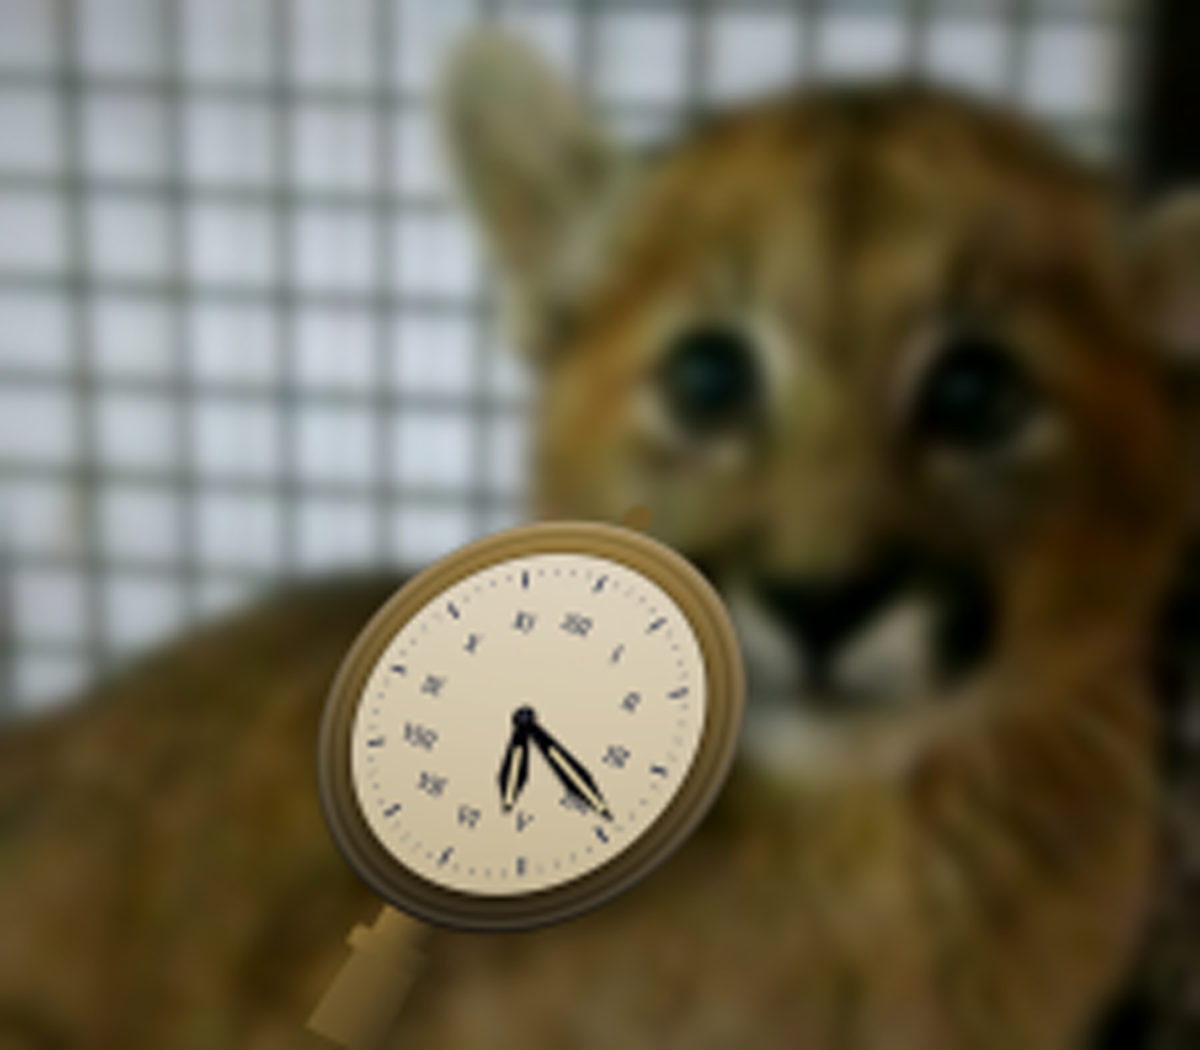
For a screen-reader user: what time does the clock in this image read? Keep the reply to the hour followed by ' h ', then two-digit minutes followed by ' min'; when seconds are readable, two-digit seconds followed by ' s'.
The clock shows 5 h 19 min
